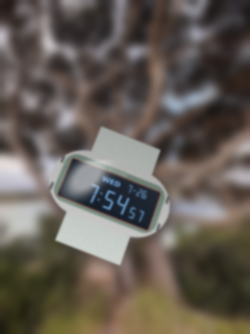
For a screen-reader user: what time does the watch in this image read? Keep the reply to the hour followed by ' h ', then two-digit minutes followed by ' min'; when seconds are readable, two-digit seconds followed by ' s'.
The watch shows 7 h 54 min 57 s
